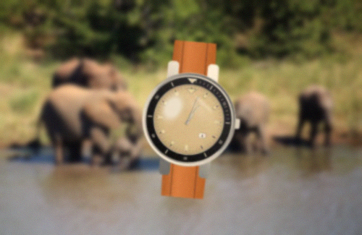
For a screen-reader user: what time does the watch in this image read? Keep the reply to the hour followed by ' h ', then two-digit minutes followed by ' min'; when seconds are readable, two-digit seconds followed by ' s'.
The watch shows 1 h 03 min
